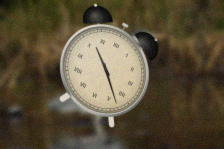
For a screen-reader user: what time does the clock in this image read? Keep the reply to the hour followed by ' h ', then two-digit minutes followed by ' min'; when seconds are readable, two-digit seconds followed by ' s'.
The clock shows 10 h 23 min
